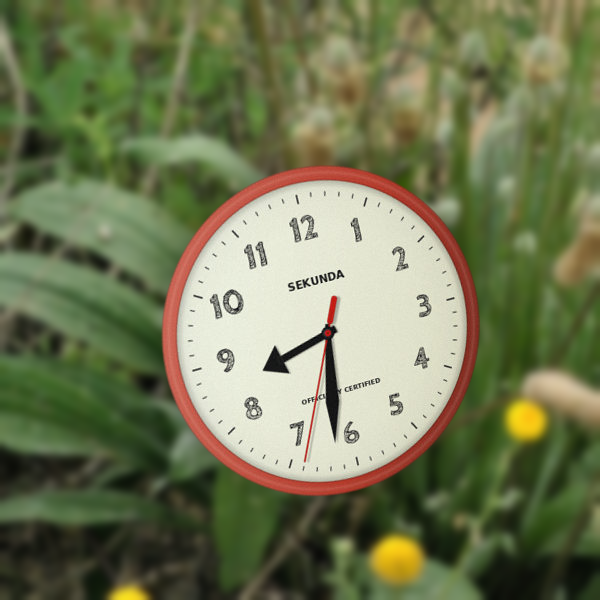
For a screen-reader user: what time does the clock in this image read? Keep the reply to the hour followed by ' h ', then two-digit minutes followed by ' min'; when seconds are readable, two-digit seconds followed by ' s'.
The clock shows 8 h 31 min 34 s
